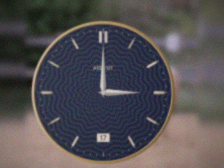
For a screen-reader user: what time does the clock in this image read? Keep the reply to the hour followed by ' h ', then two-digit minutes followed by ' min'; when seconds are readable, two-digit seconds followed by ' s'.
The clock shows 3 h 00 min
